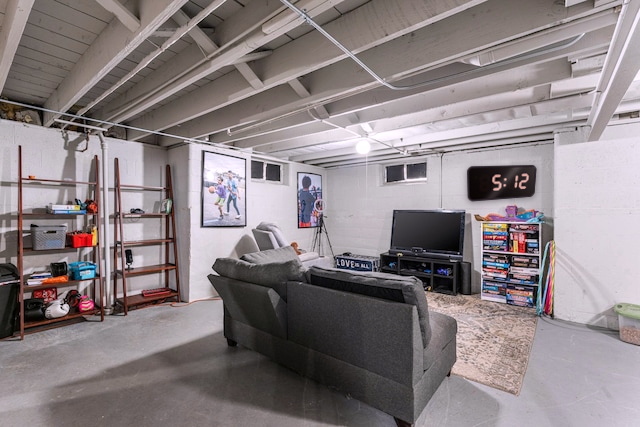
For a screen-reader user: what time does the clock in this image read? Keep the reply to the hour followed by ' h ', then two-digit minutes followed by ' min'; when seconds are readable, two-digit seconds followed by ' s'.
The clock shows 5 h 12 min
